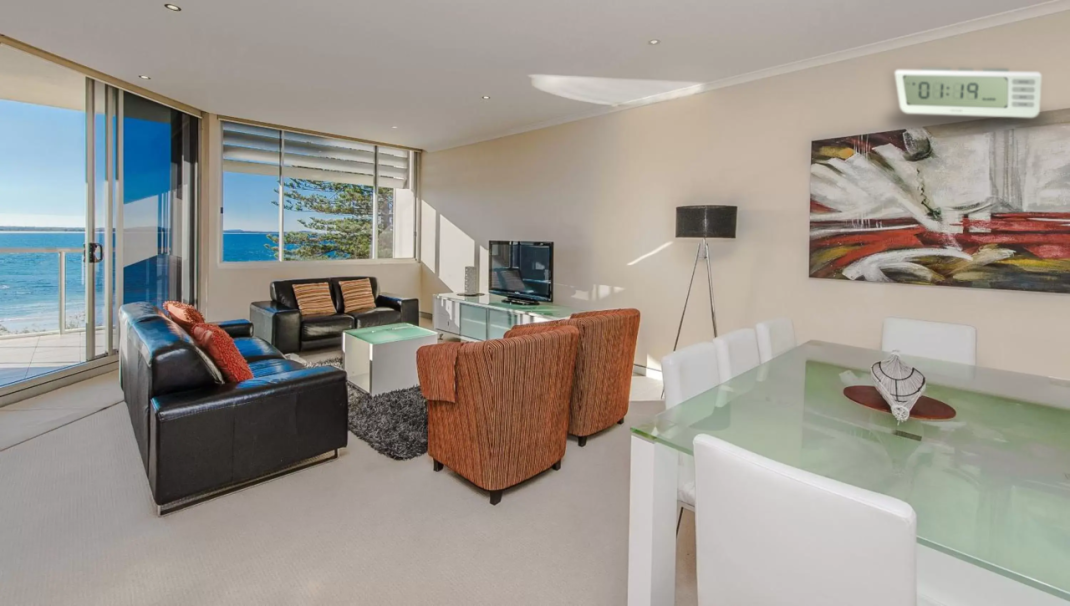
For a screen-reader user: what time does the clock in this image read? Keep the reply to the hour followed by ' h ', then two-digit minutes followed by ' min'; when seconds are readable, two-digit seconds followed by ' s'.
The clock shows 1 h 19 min
